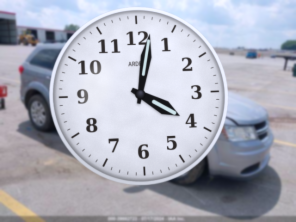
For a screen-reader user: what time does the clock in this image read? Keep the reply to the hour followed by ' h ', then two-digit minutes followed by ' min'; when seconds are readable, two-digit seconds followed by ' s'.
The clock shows 4 h 02 min
